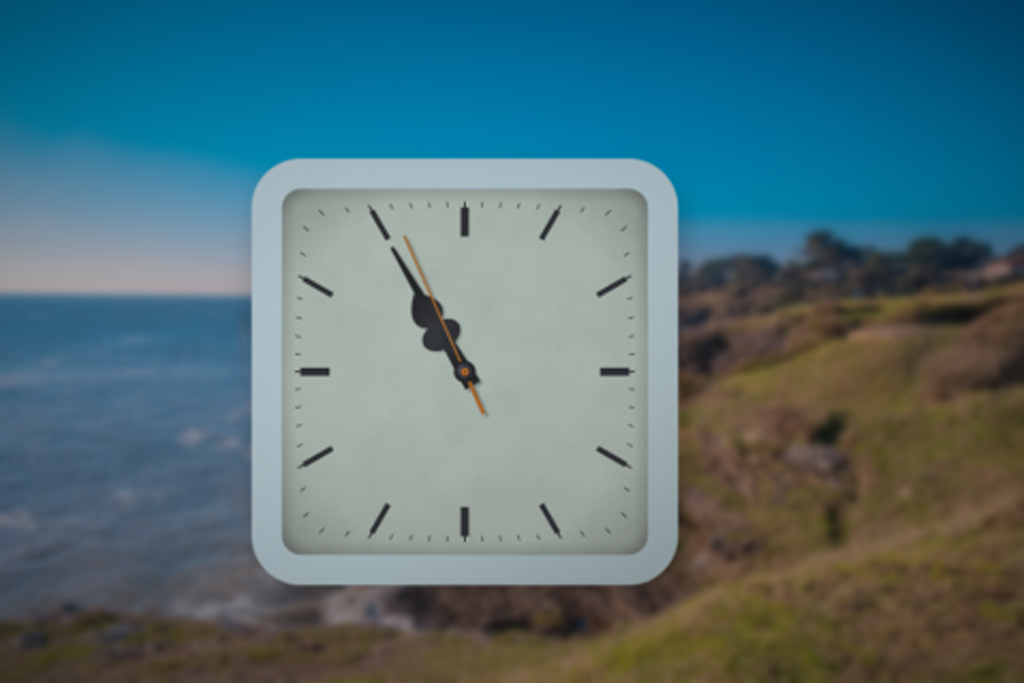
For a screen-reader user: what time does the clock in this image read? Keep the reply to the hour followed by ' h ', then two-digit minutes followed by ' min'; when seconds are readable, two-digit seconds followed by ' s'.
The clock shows 10 h 54 min 56 s
